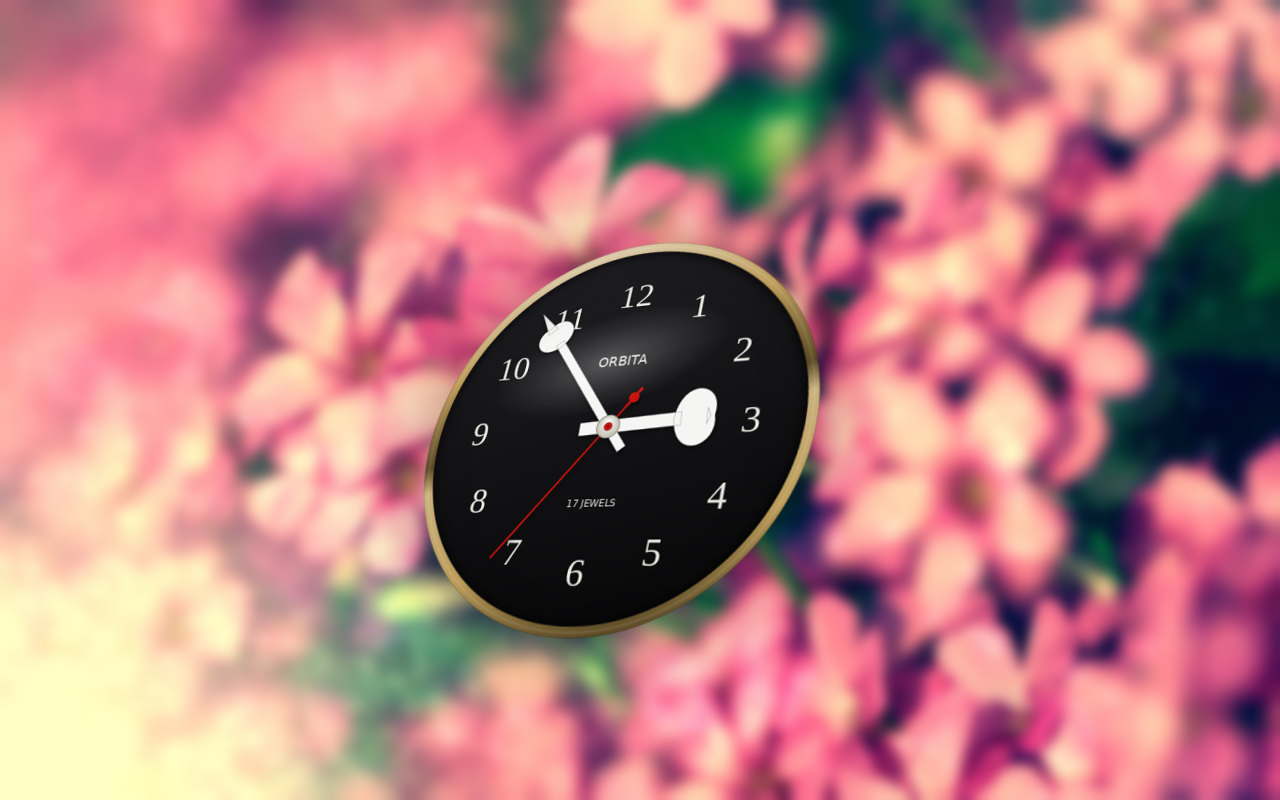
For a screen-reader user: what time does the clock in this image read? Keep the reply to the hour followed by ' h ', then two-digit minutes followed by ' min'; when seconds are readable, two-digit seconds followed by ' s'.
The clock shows 2 h 53 min 36 s
